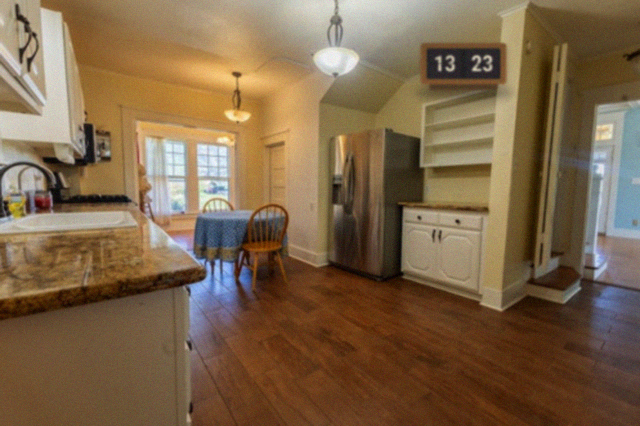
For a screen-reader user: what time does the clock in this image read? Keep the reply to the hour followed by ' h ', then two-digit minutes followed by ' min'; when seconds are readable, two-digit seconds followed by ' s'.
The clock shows 13 h 23 min
